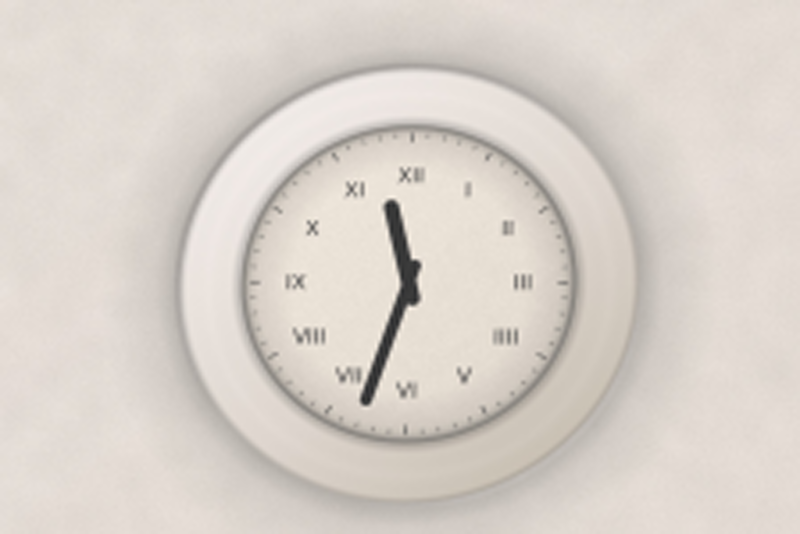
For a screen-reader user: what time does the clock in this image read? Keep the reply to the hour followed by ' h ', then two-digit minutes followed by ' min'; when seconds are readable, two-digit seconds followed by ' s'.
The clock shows 11 h 33 min
